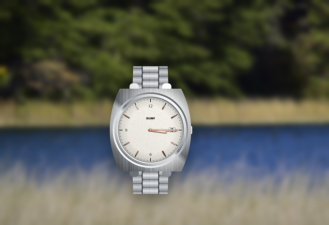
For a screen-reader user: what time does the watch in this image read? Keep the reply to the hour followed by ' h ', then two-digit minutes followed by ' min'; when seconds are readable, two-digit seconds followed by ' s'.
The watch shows 3 h 15 min
